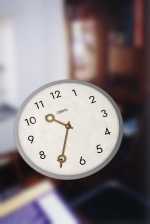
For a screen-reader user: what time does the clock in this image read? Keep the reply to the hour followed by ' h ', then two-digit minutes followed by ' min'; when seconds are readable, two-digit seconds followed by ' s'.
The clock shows 10 h 35 min
